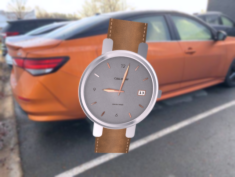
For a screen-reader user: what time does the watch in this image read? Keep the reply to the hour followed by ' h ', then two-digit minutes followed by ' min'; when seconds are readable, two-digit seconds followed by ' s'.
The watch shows 9 h 02 min
